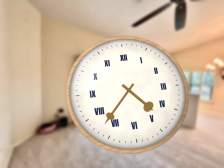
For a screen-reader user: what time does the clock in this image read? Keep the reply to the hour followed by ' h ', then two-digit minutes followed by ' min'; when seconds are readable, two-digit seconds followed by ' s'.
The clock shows 4 h 37 min
